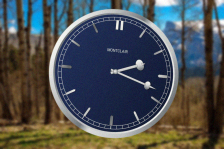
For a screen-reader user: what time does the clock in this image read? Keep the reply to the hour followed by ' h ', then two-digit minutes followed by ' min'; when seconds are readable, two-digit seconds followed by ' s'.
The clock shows 2 h 18 min
